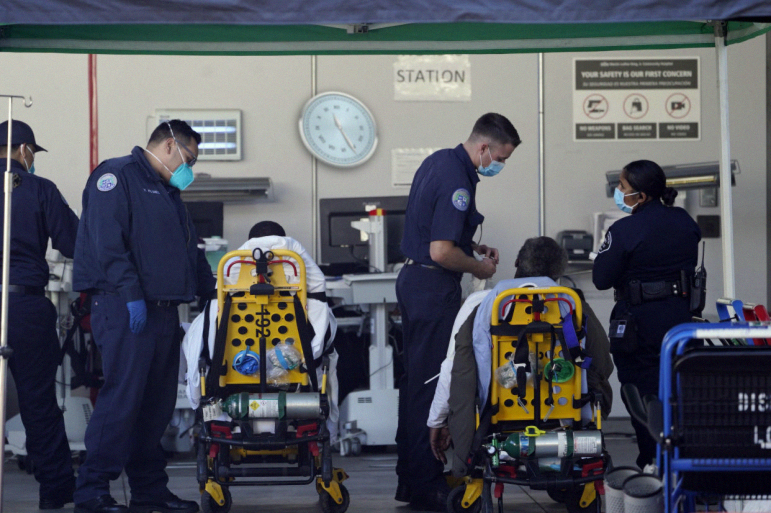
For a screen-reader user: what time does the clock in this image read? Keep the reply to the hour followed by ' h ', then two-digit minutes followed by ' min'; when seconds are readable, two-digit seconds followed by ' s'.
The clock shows 11 h 26 min
